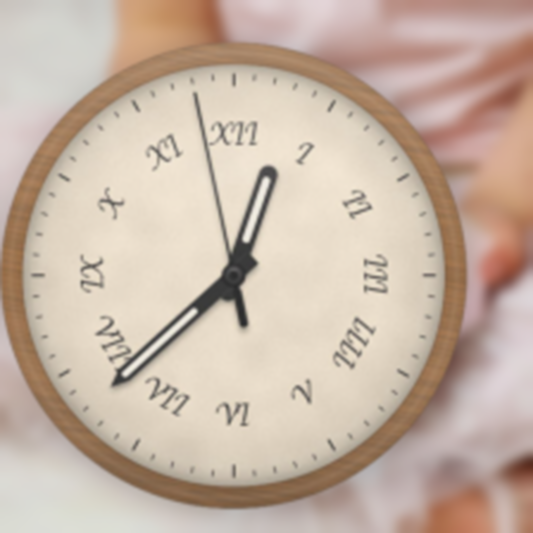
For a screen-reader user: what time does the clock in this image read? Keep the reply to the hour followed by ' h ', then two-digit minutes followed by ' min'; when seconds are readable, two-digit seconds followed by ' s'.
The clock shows 12 h 37 min 58 s
